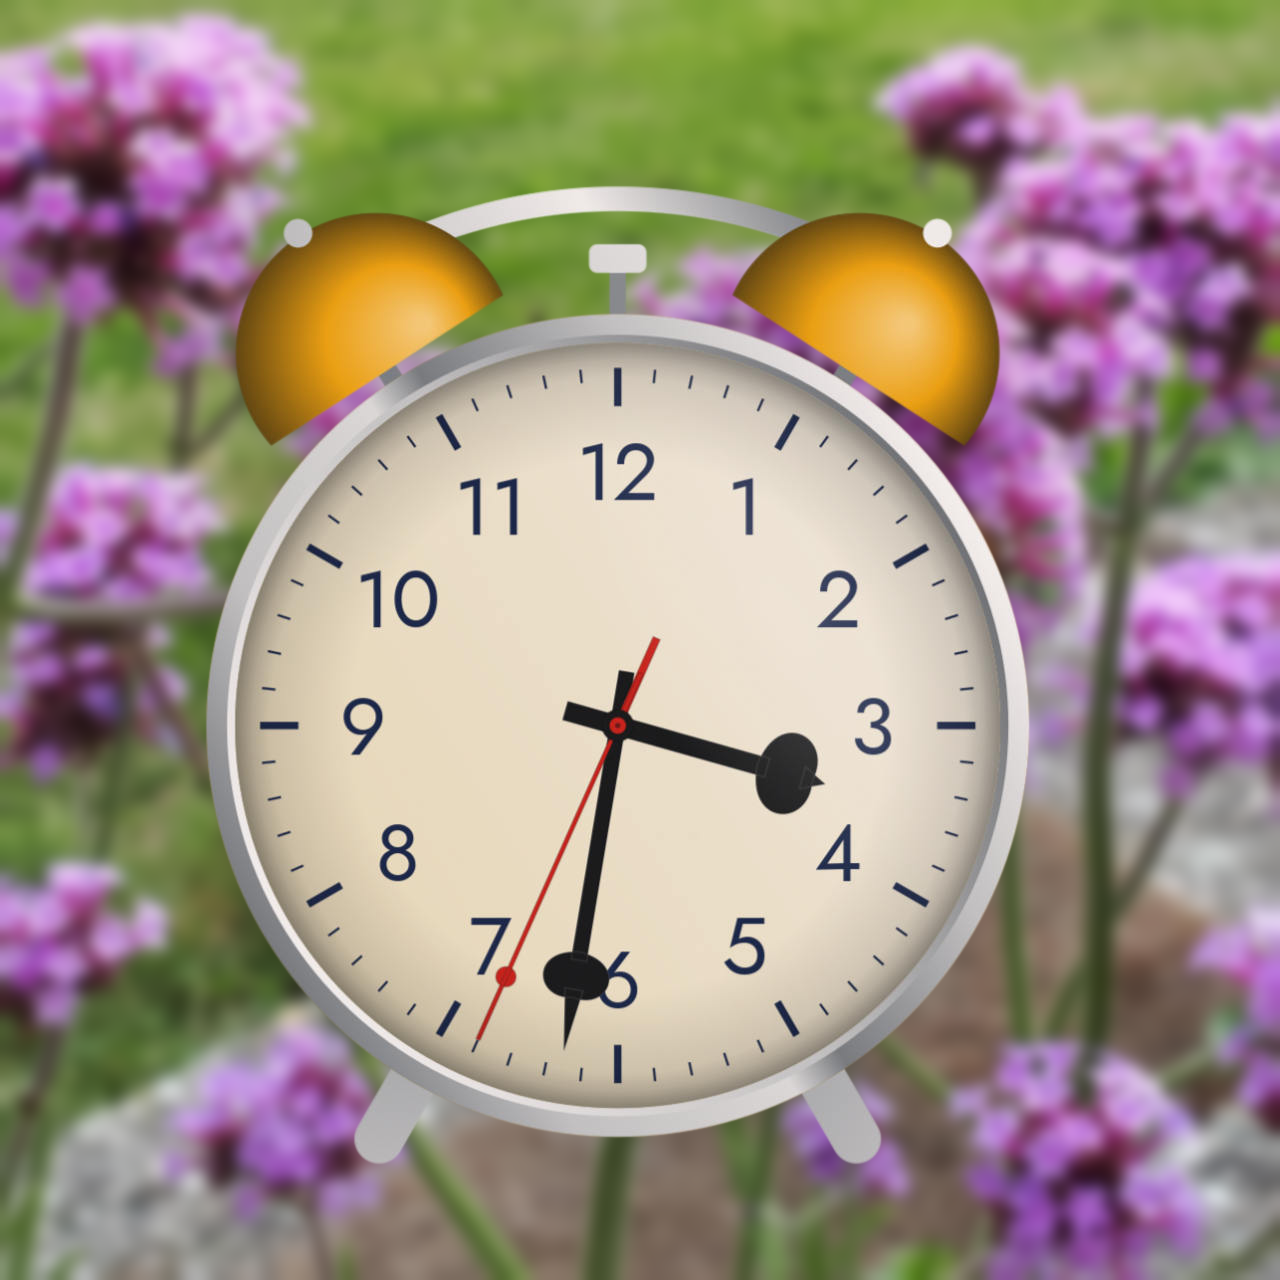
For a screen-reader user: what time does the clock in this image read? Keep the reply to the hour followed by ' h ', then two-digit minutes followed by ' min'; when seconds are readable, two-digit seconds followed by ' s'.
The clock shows 3 h 31 min 34 s
